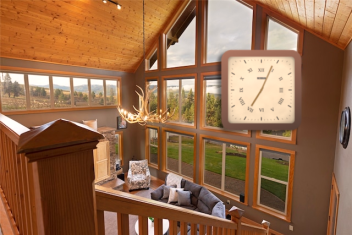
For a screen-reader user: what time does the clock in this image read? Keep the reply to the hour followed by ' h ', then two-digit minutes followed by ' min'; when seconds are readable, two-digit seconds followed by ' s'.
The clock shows 7 h 04 min
